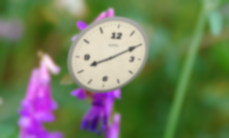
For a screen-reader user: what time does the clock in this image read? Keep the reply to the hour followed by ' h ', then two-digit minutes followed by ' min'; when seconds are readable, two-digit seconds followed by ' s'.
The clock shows 8 h 10 min
